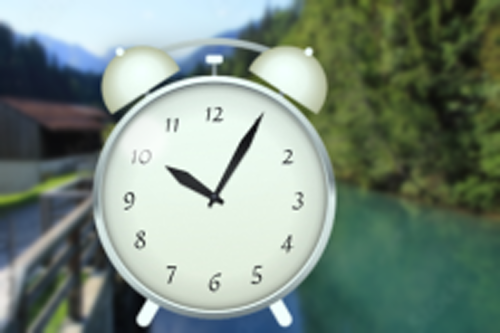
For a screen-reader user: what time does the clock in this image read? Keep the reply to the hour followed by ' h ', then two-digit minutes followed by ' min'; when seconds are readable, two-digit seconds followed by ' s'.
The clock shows 10 h 05 min
